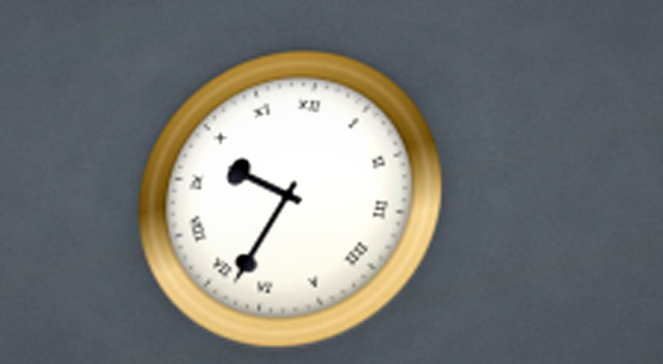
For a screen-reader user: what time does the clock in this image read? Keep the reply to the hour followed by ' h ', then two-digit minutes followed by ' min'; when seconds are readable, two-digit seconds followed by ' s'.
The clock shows 9 h 33 min
